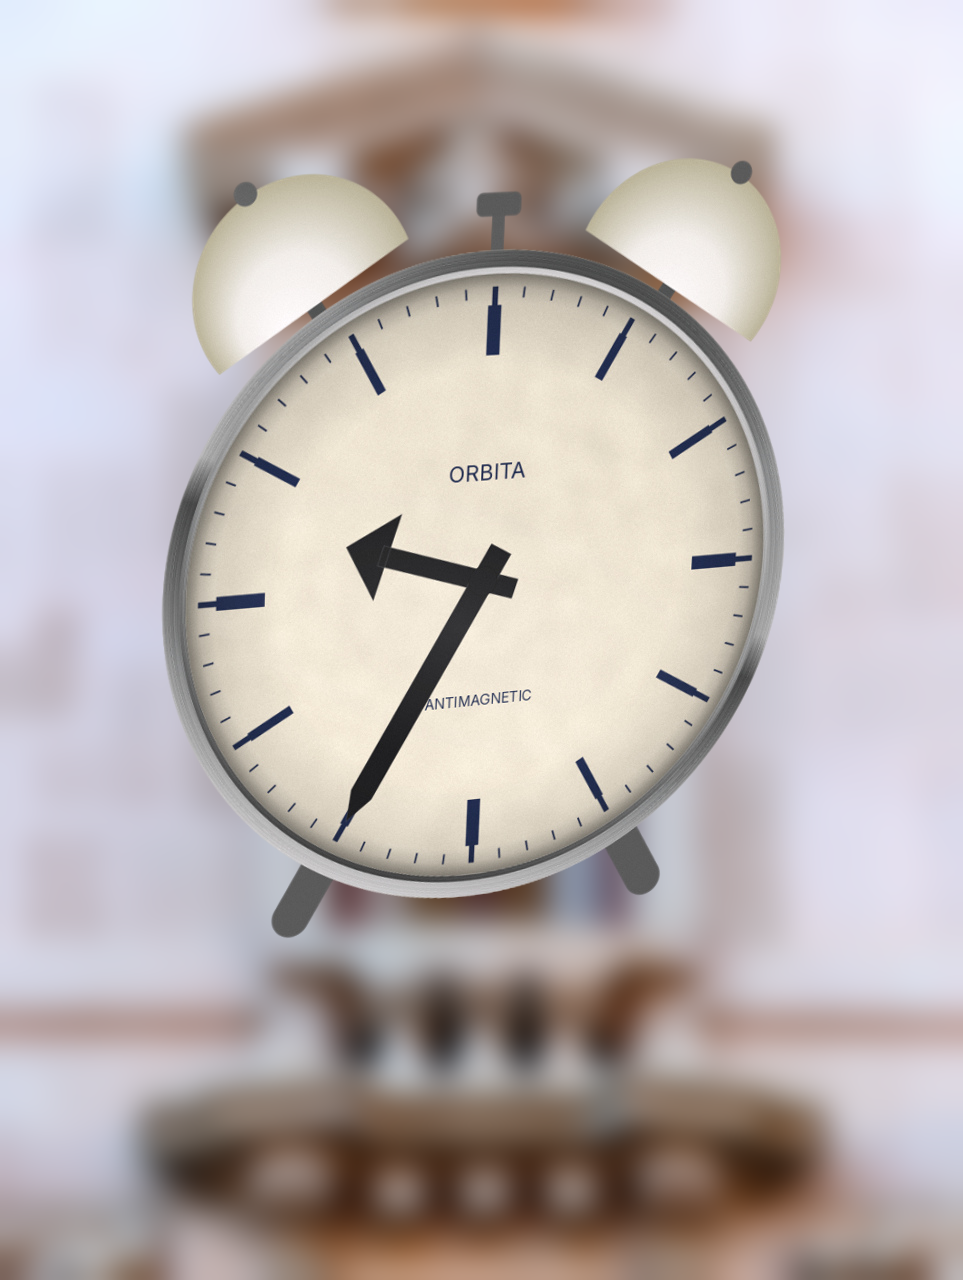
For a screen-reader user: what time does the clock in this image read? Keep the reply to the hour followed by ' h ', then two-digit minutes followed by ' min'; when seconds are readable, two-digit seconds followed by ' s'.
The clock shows 9 h 35 min
